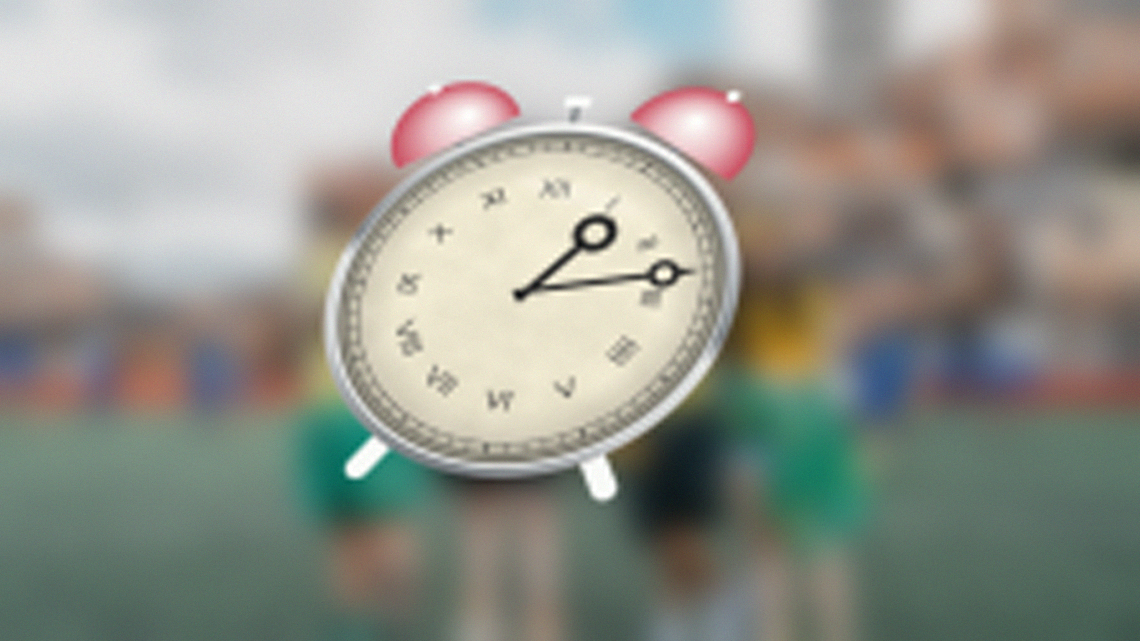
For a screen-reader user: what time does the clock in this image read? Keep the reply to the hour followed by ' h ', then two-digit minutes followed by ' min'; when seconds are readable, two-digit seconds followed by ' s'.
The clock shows 1 h 13 min
